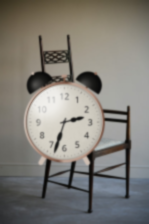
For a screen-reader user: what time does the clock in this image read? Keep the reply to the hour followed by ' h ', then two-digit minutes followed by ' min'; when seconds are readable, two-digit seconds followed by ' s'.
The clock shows 2 h 33 min
